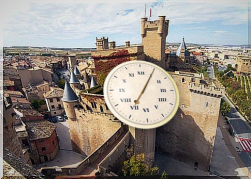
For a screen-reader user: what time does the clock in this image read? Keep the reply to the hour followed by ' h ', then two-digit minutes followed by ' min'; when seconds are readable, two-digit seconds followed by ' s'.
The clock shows 7 h 05 min
